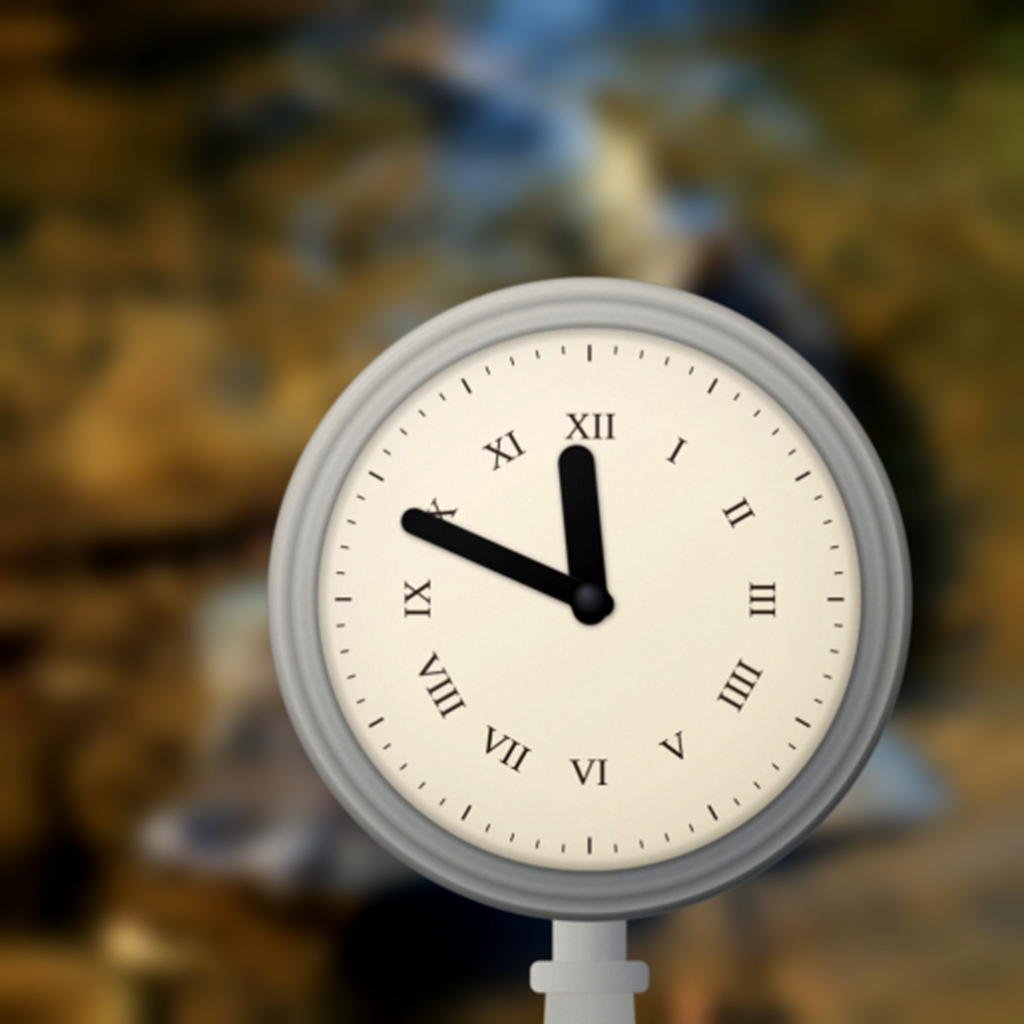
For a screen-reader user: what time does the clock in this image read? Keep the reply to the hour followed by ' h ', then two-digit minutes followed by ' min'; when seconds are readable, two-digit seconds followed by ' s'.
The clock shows 11 h 49 min
